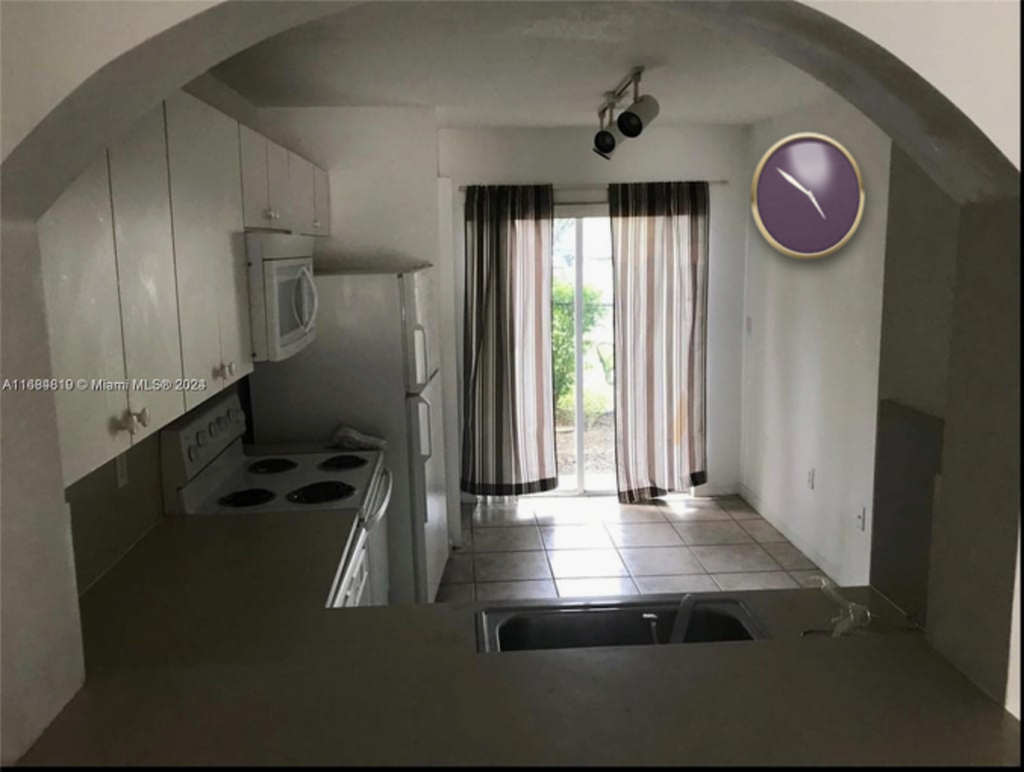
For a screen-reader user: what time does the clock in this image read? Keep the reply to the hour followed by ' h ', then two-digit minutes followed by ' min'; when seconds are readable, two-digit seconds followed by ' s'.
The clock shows 4 h 51 min
